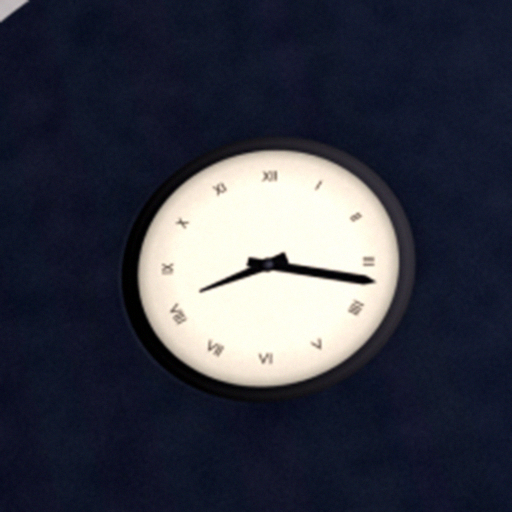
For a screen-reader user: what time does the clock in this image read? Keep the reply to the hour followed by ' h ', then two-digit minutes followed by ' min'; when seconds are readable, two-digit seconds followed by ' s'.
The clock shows 8 h 17 min
